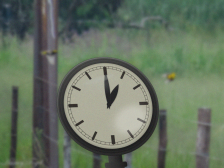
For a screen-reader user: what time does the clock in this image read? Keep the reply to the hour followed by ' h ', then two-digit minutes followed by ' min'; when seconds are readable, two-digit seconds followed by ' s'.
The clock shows 1 h 00 min
